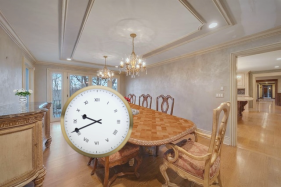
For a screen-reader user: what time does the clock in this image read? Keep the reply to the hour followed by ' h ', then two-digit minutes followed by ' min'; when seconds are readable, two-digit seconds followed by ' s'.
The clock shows 9 h 41 min
